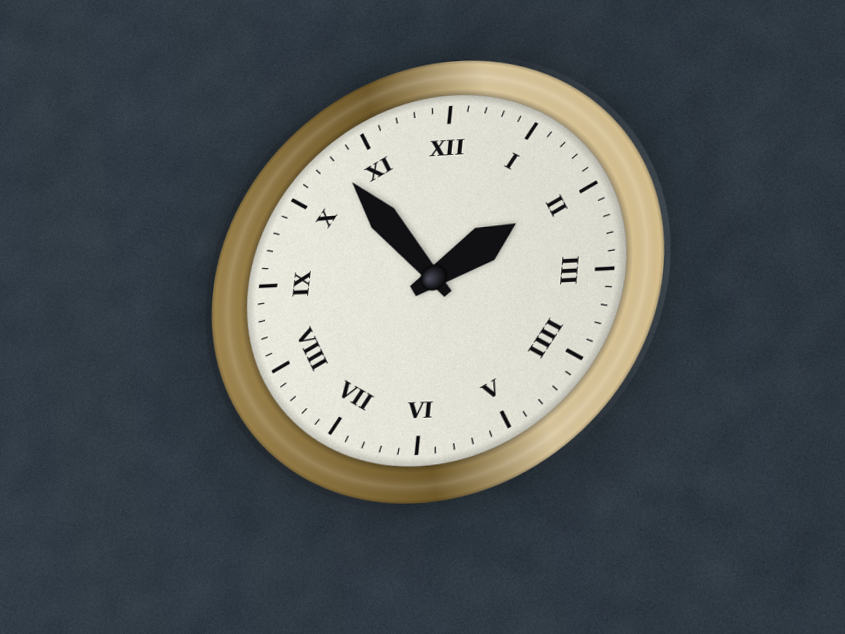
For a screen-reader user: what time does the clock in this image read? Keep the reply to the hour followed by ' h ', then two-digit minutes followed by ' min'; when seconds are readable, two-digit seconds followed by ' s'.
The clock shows 1 h 53 min
